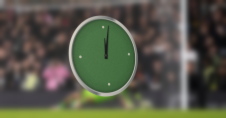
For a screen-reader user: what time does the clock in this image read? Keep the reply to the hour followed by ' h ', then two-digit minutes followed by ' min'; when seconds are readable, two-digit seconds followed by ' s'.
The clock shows 12 h 02 min
